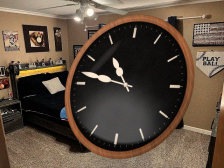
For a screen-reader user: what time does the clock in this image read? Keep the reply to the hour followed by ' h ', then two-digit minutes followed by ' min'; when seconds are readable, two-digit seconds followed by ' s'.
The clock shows 10 h 47 min
